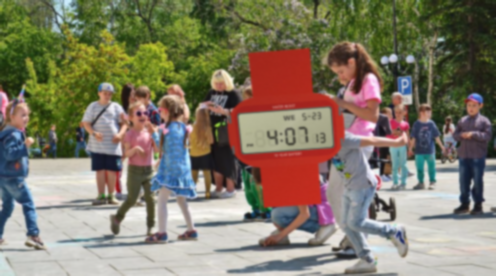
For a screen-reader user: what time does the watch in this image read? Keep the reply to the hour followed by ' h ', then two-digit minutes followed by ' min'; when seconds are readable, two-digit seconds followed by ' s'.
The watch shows 4 h 07 min
